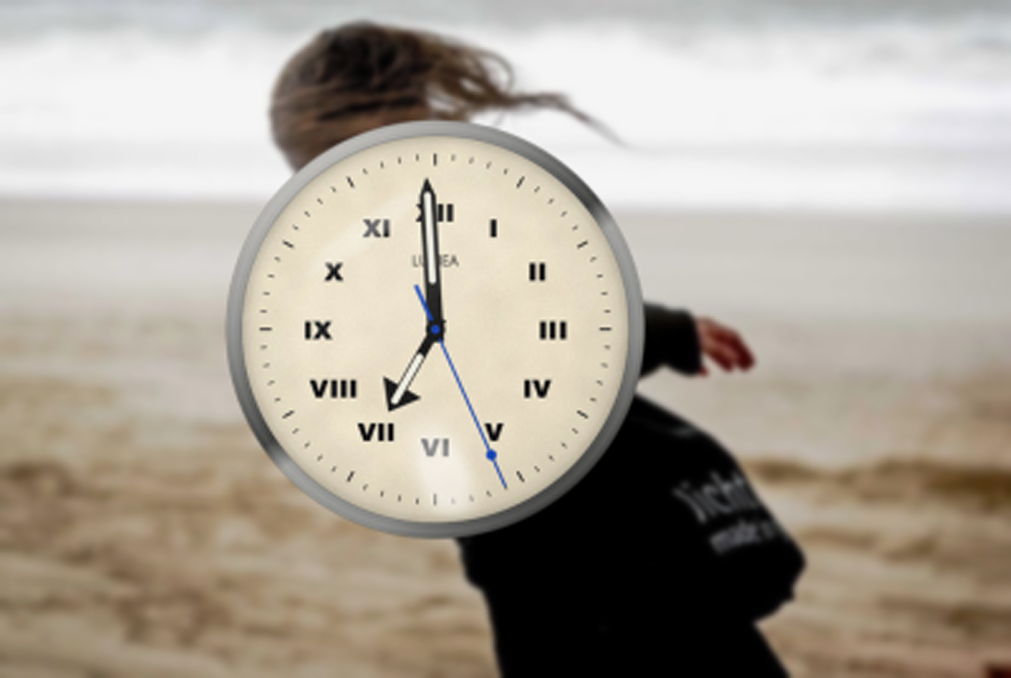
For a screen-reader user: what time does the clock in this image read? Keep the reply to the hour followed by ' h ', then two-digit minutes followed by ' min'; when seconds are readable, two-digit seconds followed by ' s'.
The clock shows 6 h 59 min 26 s
